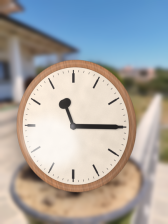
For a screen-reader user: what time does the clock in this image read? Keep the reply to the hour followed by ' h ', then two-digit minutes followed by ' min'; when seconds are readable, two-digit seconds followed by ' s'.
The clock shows 11 h 15 min
